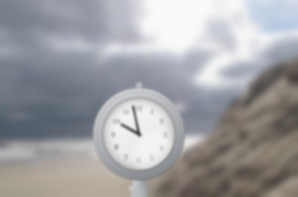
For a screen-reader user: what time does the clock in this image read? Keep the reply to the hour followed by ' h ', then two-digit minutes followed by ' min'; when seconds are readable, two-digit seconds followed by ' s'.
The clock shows 9 h 58 min
